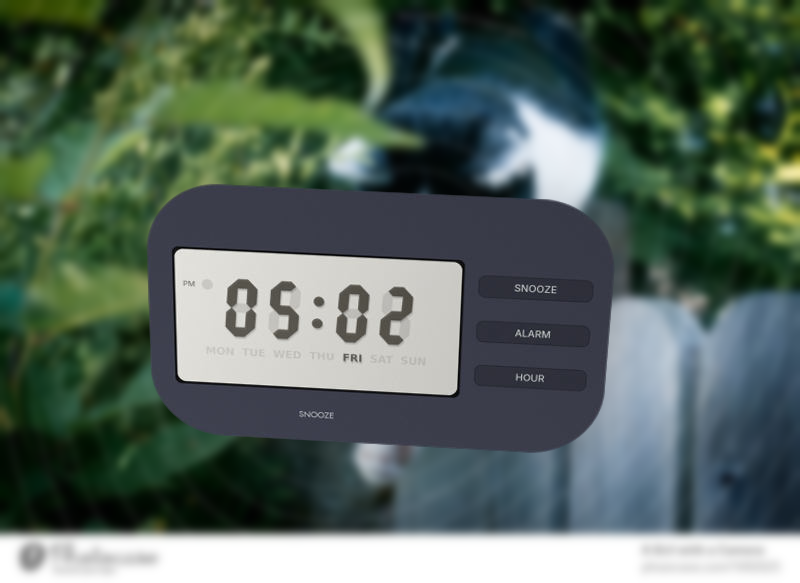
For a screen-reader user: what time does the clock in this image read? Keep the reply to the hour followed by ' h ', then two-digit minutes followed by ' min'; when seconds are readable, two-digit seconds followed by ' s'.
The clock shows 5 h 02 min
